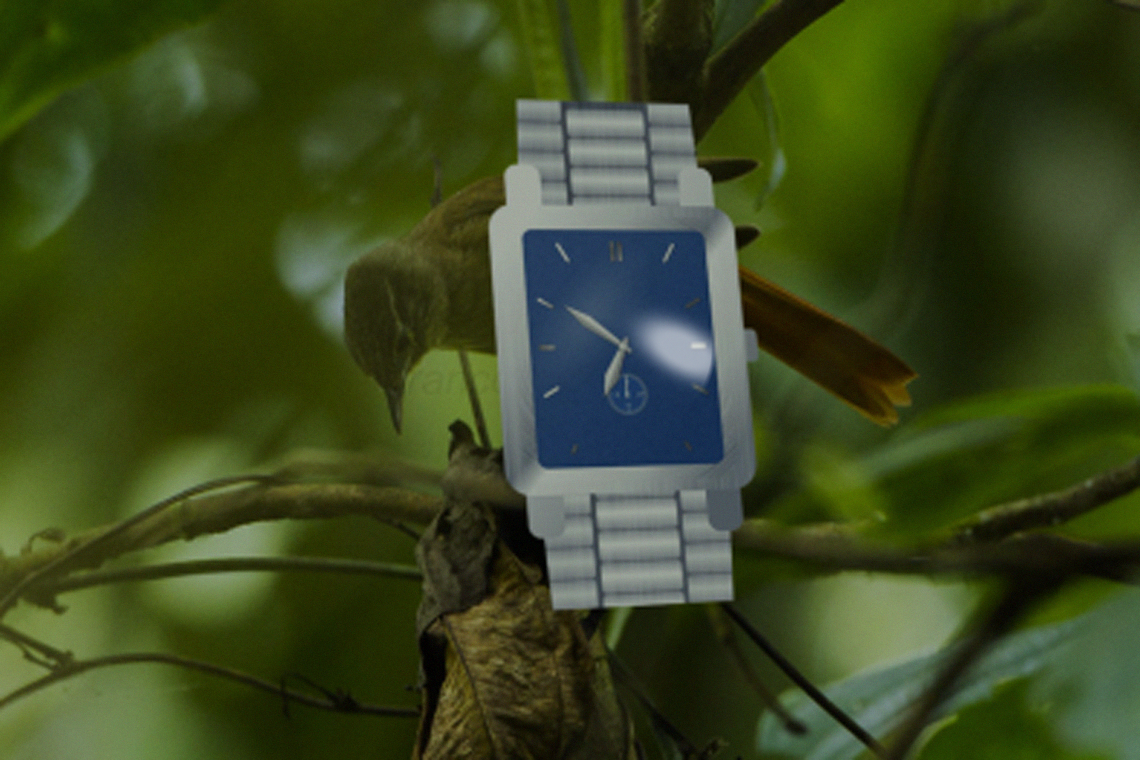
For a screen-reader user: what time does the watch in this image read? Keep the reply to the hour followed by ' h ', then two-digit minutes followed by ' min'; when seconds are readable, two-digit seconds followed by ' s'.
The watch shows 6 h 51 min
